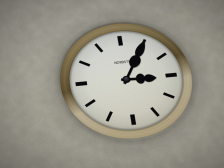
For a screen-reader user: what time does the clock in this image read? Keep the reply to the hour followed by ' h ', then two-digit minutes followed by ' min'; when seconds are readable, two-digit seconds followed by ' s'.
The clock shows 3 h 05 min
